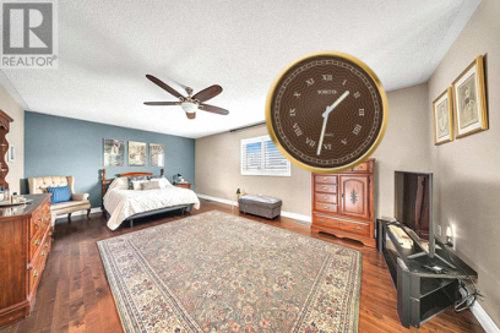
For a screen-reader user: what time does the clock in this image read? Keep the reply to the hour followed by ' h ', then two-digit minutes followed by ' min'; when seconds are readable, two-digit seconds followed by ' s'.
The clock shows 1 h 32 min
